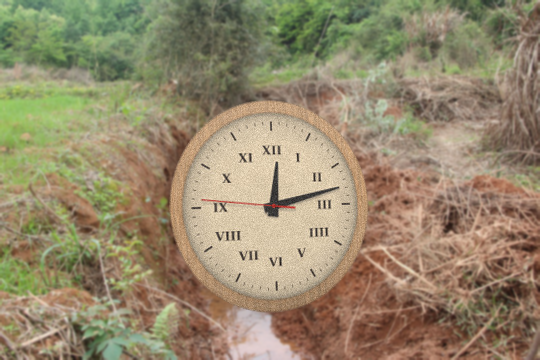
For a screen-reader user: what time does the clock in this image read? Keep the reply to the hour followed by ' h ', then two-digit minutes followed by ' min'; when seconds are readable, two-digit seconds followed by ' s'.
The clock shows 12 h 12 min 46 s
